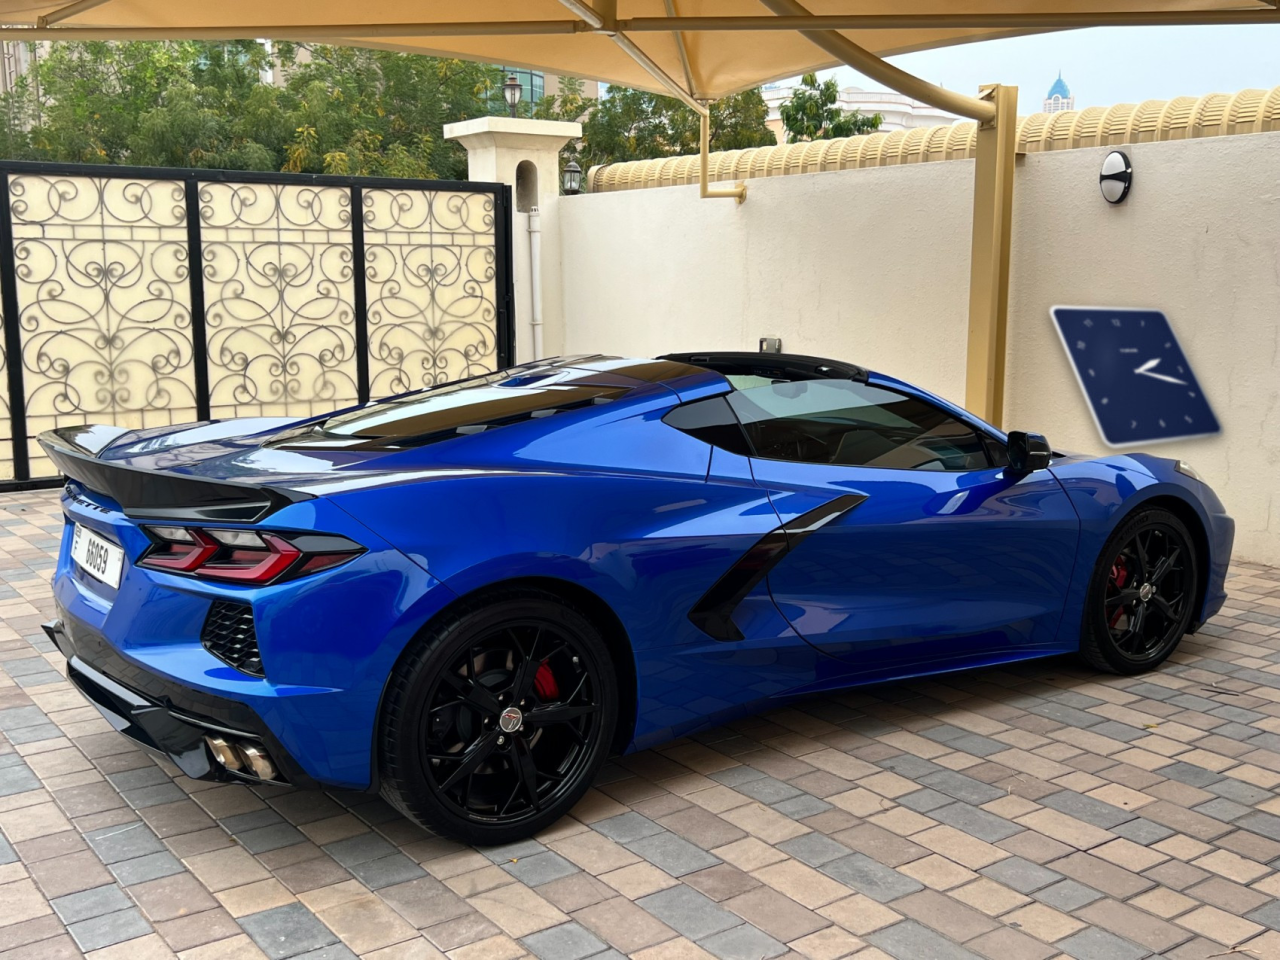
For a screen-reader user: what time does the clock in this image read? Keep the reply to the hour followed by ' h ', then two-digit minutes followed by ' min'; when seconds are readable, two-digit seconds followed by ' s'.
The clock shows 2 h 18 min
